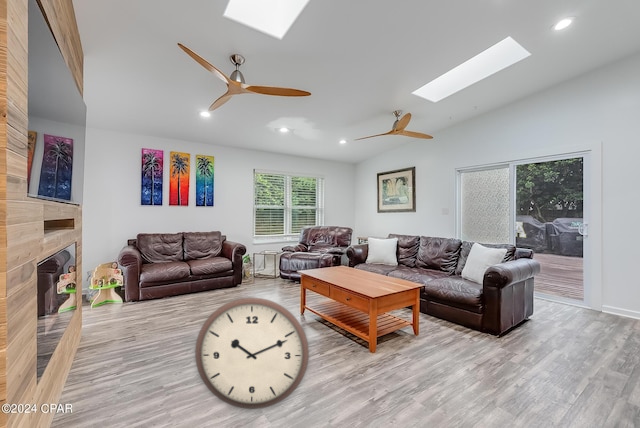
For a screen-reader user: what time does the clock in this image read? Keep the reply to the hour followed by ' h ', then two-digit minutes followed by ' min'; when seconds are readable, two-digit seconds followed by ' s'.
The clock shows 10 h 11 min
